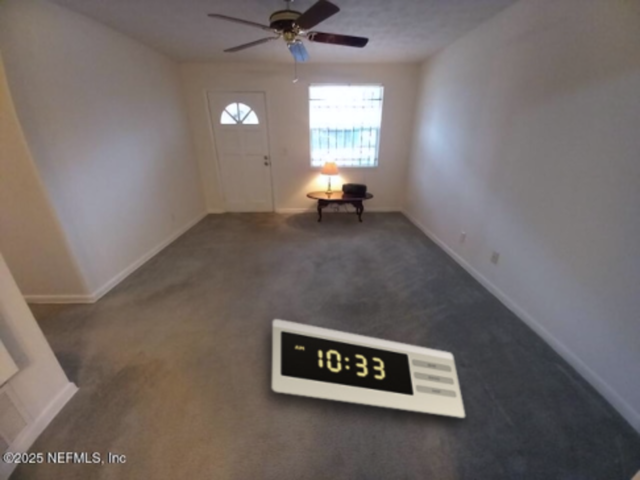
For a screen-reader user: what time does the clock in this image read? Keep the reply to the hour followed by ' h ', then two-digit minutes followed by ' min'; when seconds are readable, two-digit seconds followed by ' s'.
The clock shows 10 h 33 min
